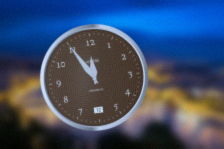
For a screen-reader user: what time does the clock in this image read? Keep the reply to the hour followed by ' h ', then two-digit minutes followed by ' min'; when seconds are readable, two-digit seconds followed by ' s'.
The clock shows 11 h 55 min
